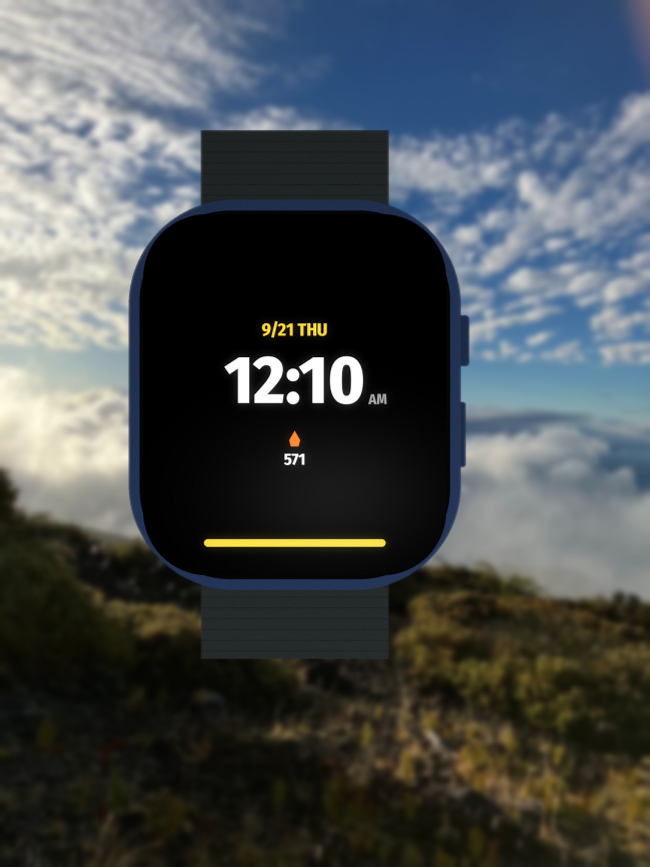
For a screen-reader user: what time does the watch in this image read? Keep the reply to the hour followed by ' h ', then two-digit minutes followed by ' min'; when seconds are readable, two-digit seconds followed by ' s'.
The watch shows 12 h 10 min
